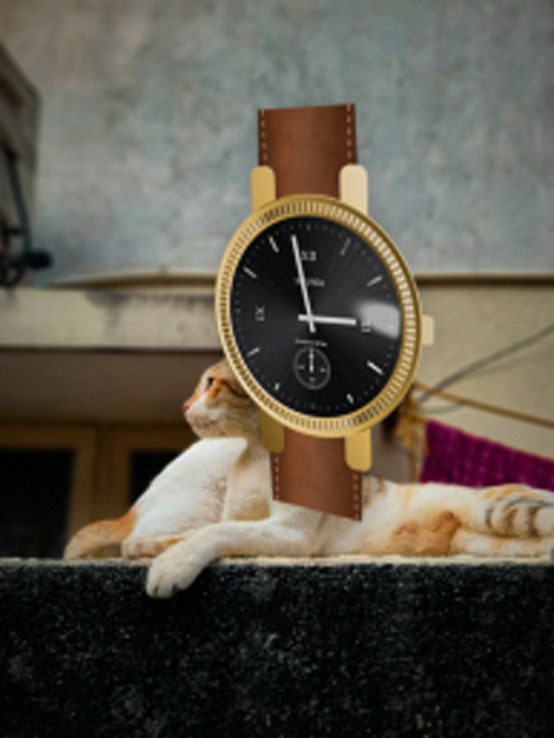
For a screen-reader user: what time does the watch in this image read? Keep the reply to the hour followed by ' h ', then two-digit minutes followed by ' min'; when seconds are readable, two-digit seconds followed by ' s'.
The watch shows 2 h 58 min
